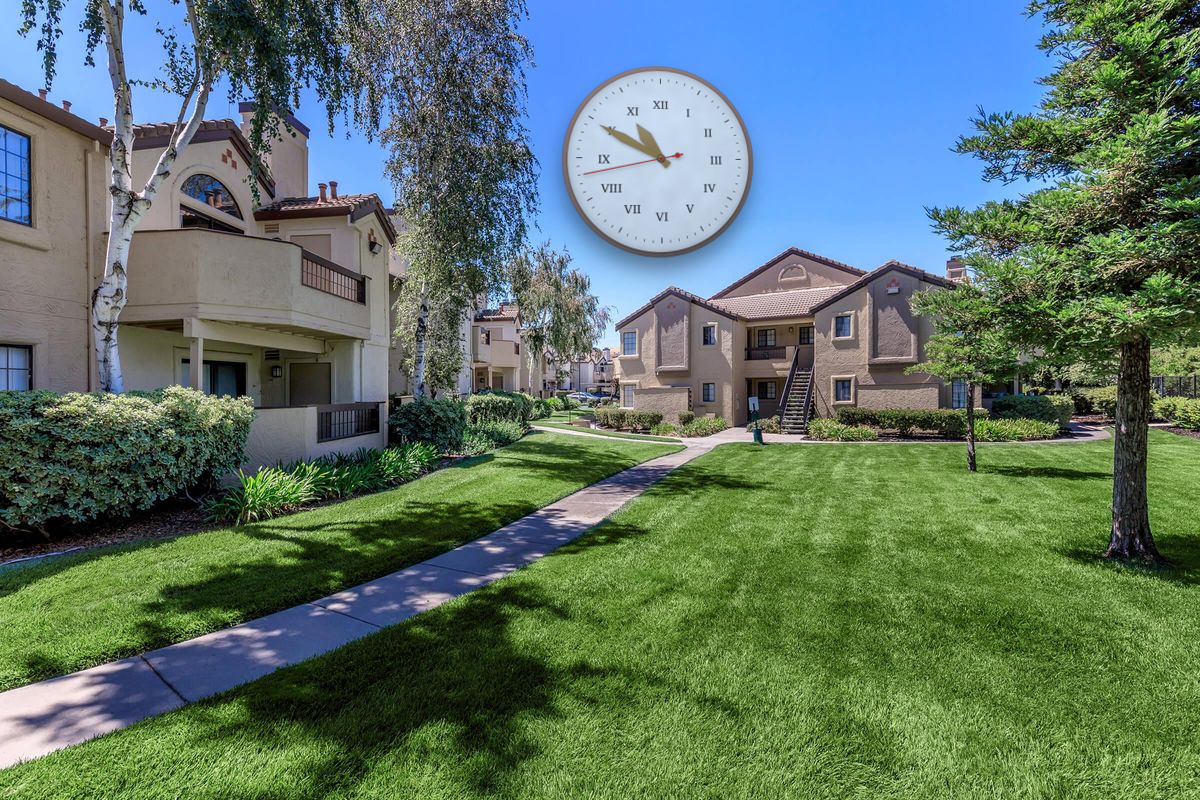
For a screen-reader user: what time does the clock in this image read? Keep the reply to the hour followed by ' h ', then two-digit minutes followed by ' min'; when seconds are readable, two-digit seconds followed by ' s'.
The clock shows 10 h 49 min 43 s
